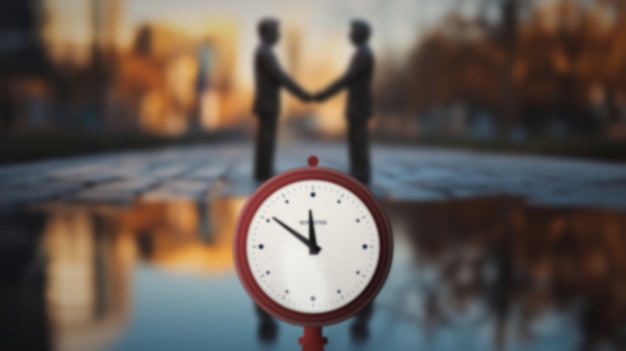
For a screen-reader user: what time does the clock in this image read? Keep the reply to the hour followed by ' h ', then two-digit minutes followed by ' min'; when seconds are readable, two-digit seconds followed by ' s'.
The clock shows 11 h 51 min
